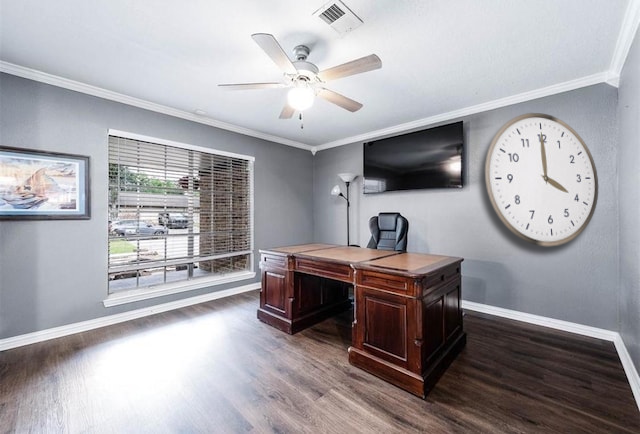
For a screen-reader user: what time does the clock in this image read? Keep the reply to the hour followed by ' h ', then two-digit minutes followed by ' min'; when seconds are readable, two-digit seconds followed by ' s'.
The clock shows 4 h 00 min
